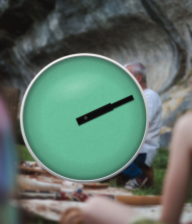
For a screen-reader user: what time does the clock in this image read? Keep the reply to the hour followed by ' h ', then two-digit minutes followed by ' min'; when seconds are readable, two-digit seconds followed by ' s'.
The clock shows 2 h 11 min
